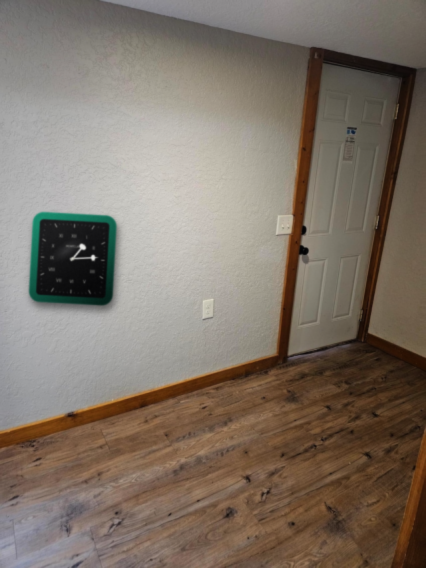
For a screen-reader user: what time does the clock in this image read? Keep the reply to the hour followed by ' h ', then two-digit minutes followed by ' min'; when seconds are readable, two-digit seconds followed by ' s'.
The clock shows 1 h 14 min
